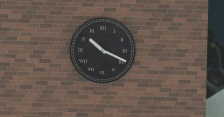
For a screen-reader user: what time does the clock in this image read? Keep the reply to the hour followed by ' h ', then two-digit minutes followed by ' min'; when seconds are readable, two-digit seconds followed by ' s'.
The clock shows 10 h 19 min
